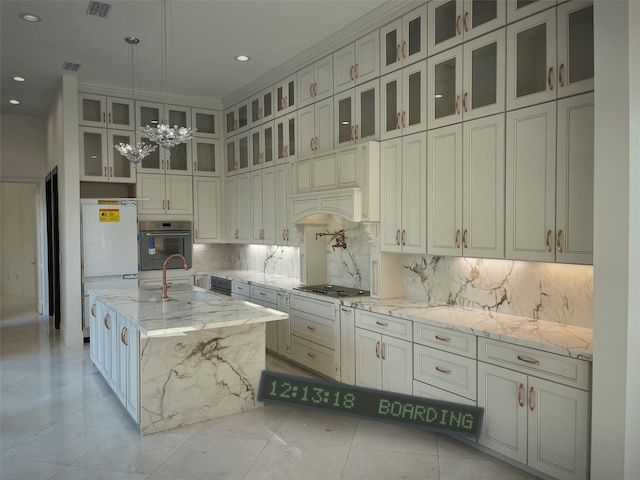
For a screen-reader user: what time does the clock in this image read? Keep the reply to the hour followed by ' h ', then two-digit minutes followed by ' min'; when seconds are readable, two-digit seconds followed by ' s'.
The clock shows 12 h 13 min 18 s
